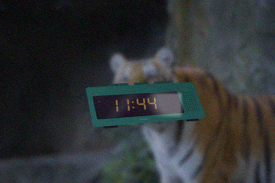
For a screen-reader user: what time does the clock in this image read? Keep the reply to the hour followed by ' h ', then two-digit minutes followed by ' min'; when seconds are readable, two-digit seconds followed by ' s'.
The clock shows 11 h 44 min
